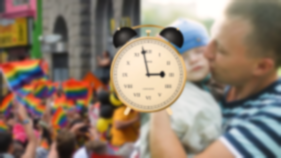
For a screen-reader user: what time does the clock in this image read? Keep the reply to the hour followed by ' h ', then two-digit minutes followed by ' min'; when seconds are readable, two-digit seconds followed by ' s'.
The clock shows 2 h 58 min
